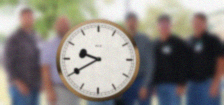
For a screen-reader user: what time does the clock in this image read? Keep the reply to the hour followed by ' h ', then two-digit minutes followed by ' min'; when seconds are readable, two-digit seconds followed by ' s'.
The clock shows 9 h 40 min
